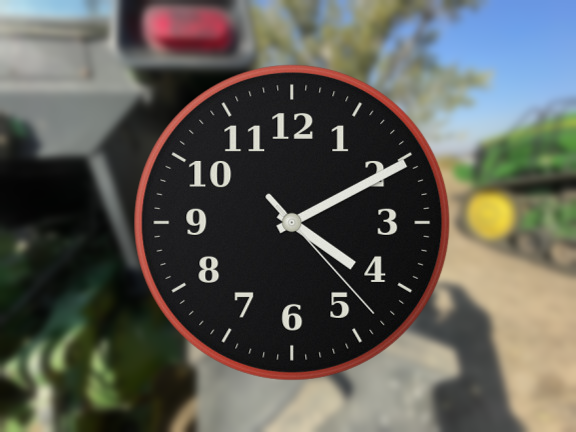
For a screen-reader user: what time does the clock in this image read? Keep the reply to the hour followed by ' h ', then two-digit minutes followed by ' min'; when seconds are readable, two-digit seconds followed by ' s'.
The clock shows 4 h 10 min 23 s
